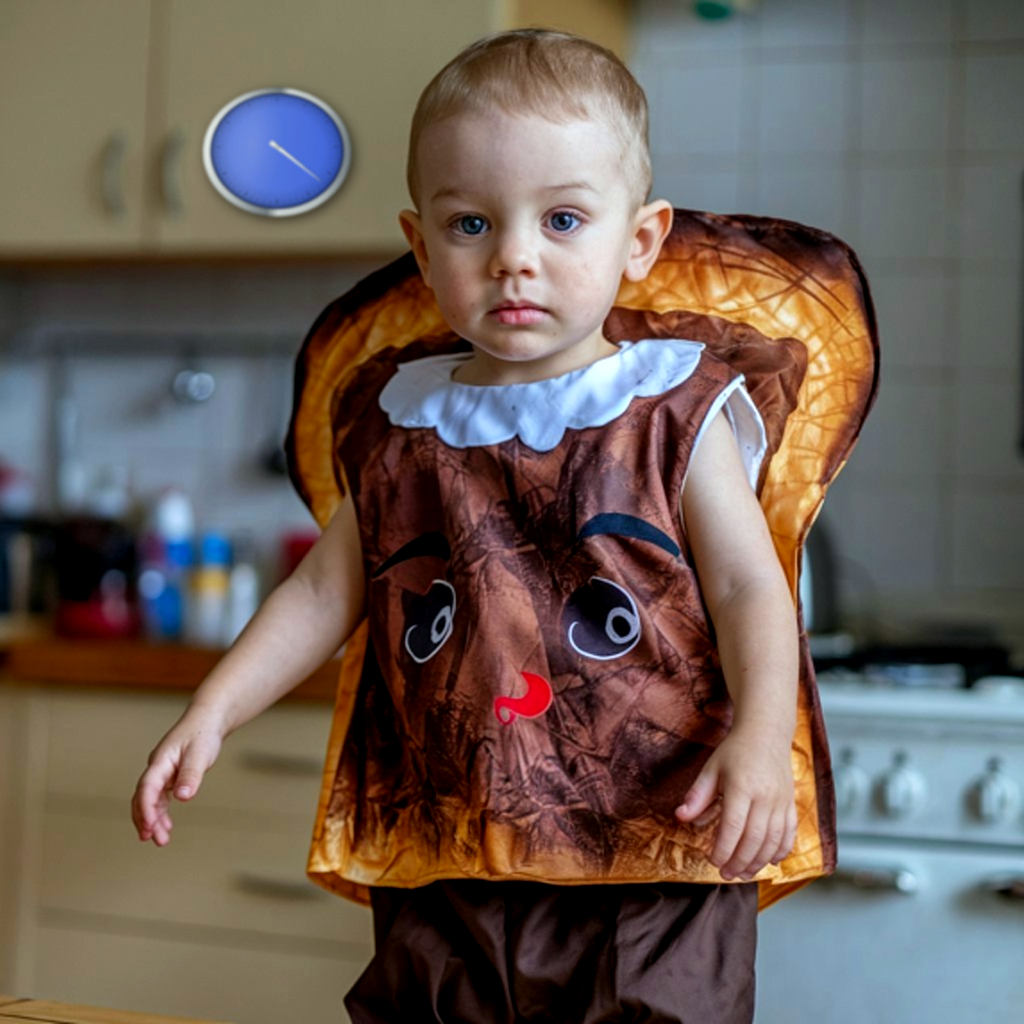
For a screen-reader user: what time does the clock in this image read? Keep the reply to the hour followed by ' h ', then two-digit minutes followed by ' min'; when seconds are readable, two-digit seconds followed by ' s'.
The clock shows 4 h 22 min
